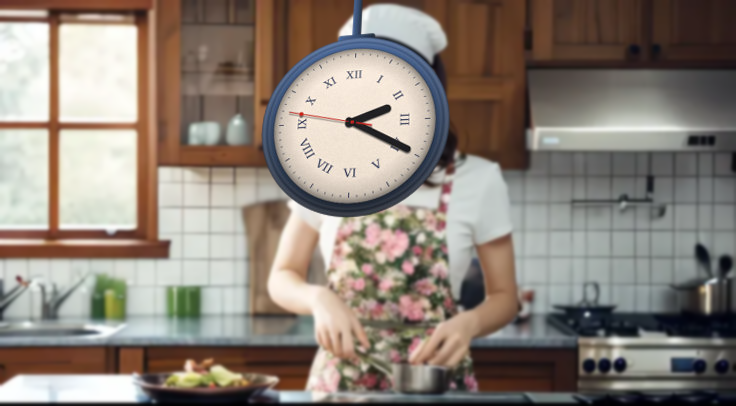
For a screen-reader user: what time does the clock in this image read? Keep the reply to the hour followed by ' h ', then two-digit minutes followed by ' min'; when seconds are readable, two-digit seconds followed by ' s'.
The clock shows 2 h 19 min 47 s
